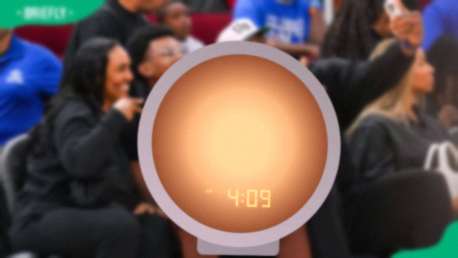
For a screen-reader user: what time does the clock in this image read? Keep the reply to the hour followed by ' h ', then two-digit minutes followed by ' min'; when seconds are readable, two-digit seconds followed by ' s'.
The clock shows 4 h 09 min
